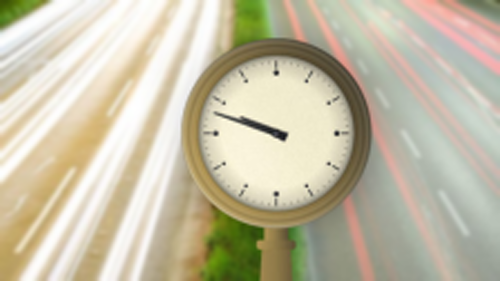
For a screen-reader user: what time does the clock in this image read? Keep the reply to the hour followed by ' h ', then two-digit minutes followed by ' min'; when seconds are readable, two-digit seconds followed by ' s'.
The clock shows 9 h 48 min
